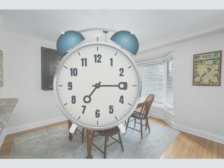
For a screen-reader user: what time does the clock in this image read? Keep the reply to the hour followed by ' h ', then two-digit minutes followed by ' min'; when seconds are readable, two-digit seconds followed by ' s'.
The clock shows 7 h 15 min
